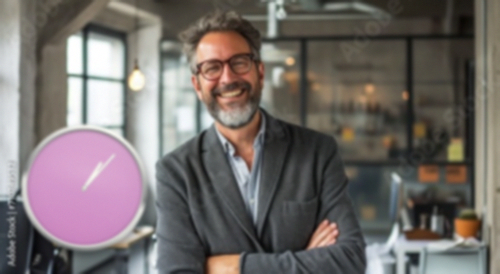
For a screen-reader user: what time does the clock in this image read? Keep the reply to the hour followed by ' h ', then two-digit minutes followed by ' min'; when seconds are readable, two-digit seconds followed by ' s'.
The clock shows 1 h 07 min
